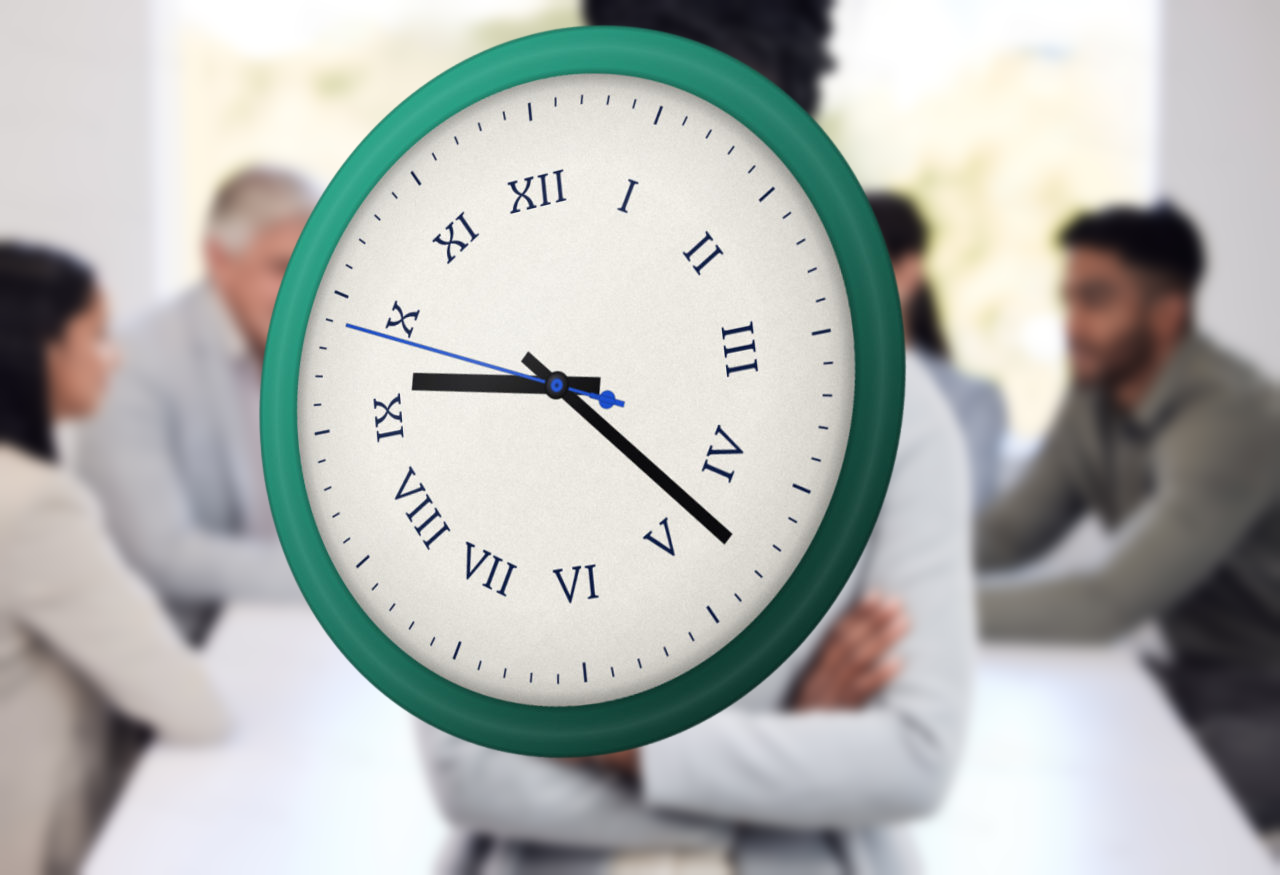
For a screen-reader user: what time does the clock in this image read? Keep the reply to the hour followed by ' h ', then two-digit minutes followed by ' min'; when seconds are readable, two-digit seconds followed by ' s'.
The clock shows 9 h 22 min 49 s
